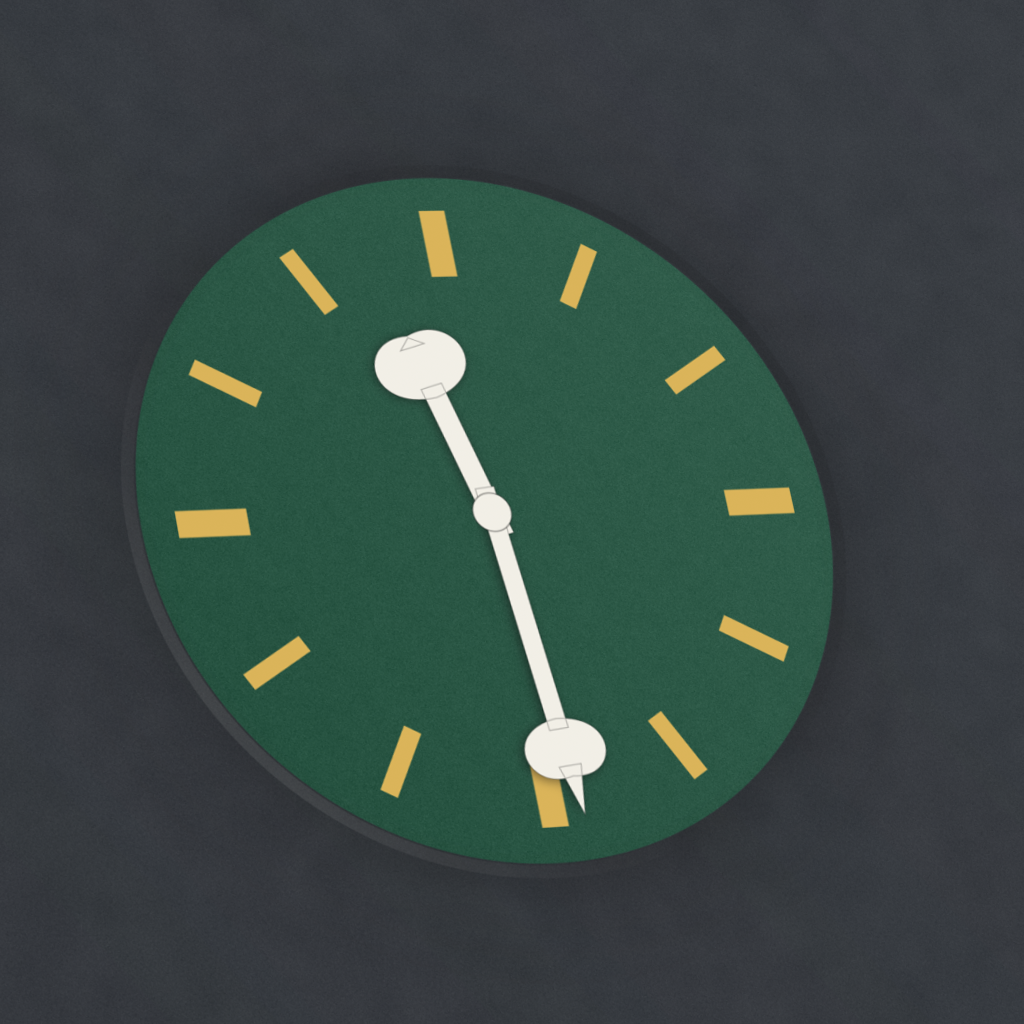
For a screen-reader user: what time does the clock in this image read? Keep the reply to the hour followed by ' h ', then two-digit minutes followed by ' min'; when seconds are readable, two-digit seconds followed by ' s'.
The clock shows 11 h 29 min
